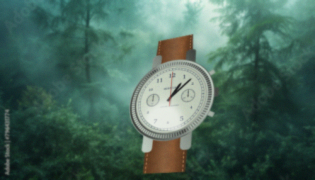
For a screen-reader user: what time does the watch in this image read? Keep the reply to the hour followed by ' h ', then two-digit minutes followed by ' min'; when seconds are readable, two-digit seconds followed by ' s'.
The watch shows 1 h 08 min
